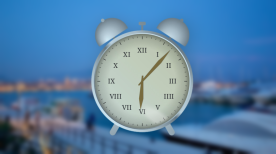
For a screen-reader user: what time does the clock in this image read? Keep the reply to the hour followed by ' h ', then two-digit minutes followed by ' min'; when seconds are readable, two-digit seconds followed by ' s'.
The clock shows 6 h 07 min
